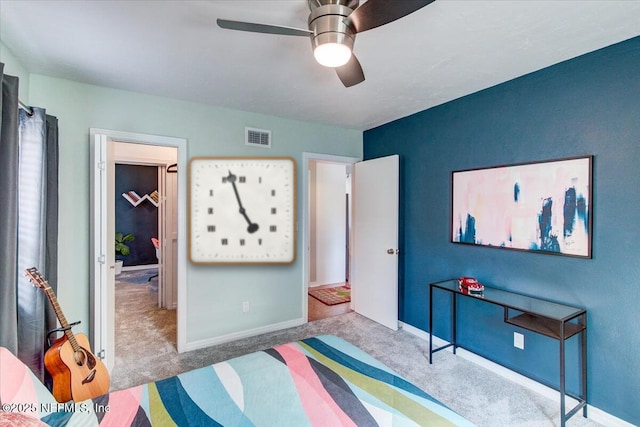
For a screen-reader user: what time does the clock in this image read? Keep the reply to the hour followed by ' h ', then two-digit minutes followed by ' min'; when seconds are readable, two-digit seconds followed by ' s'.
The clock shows 4 h 57 min
